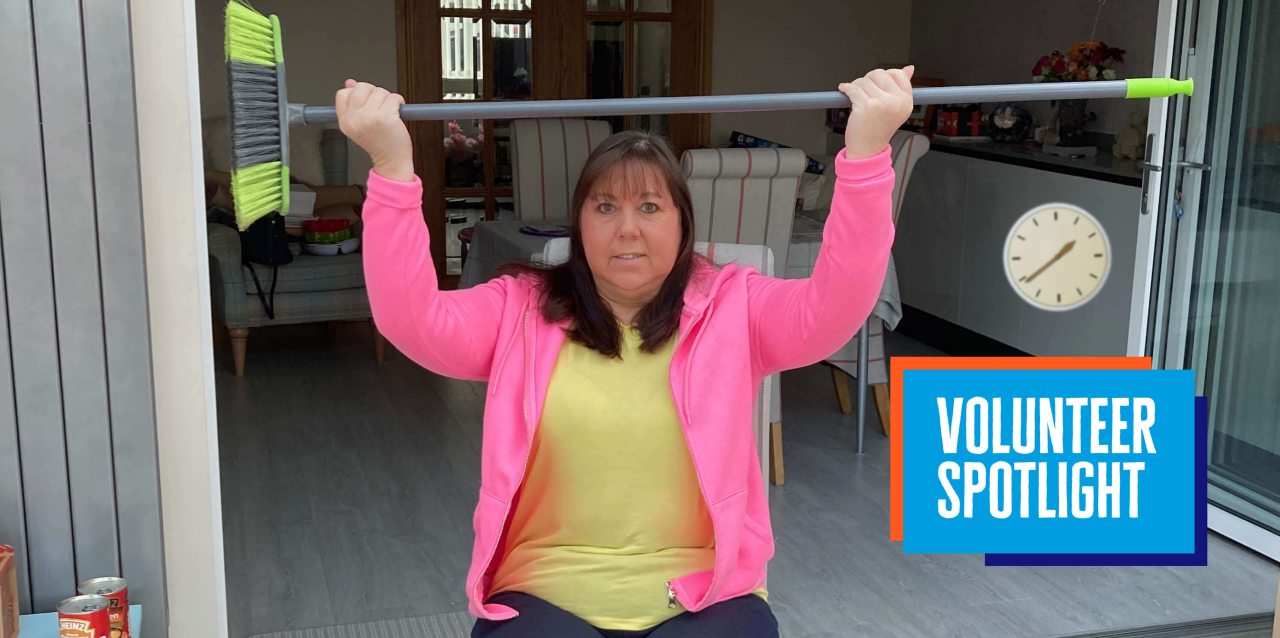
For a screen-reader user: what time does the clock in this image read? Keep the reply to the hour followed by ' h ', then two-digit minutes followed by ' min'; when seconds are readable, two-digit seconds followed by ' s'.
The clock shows 1 h 39 min
